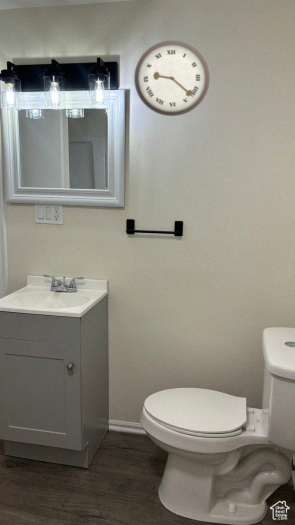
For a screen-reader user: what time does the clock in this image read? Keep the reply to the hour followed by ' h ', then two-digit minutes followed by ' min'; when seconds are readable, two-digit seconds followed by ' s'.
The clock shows 9 h 22 min
